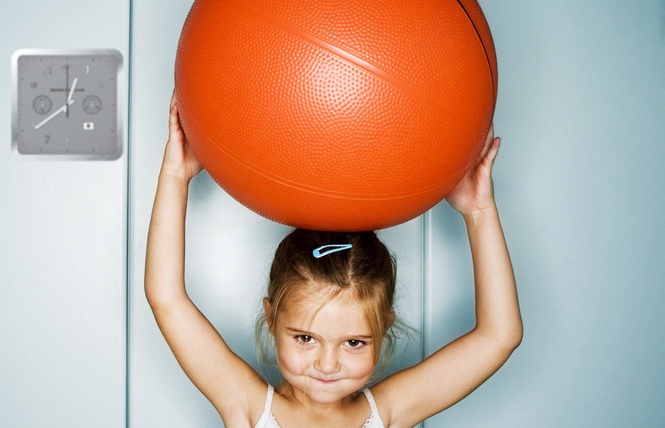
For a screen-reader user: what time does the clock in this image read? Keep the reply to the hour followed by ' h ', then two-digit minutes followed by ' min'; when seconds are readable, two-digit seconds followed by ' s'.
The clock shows 12 h 39 min
